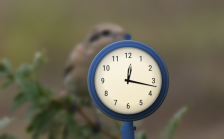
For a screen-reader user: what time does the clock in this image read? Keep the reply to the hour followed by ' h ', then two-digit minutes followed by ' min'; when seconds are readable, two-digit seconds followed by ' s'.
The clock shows 12 h 17 min
